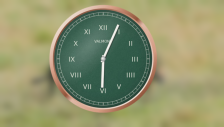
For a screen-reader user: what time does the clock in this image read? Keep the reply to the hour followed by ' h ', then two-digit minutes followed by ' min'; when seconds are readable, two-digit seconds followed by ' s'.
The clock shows 6 h 04 min
